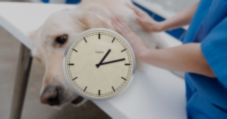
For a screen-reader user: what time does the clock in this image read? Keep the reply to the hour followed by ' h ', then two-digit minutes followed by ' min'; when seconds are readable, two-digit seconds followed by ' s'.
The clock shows 1 h 13 min
